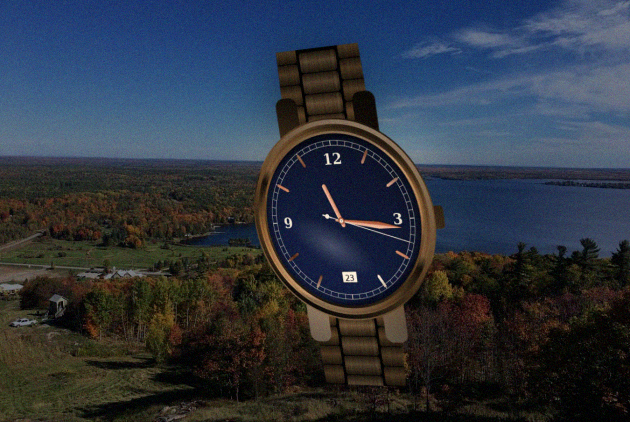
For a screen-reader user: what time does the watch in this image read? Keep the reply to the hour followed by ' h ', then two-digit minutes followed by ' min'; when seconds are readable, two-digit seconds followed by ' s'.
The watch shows 11 h 16 min 18 s
